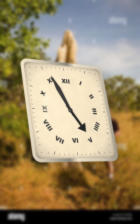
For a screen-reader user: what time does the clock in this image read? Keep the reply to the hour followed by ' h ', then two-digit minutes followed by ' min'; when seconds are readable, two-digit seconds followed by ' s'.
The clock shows 4 h 56 min
